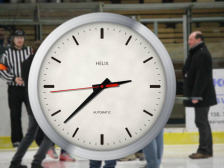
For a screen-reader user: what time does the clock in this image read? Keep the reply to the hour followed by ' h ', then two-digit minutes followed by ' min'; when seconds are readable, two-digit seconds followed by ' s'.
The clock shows 2 h 37 min 44 s
